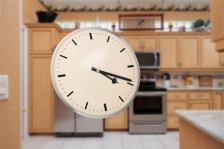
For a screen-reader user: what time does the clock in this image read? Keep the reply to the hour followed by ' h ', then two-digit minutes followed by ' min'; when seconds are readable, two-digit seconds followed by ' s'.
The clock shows 4 h 19 min
